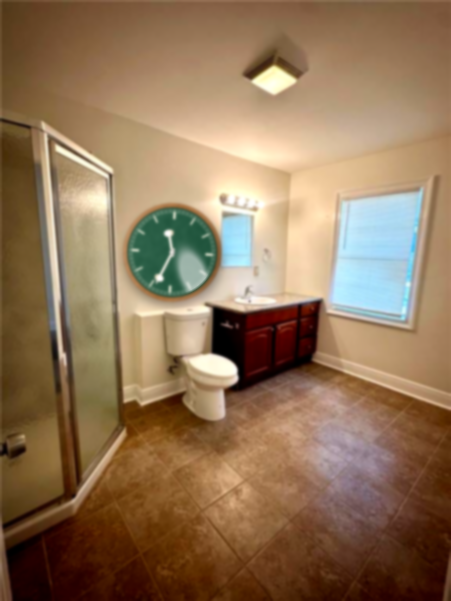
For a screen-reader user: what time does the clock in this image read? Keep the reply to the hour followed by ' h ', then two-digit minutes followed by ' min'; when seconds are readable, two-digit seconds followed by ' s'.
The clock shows 11 h 34 min
